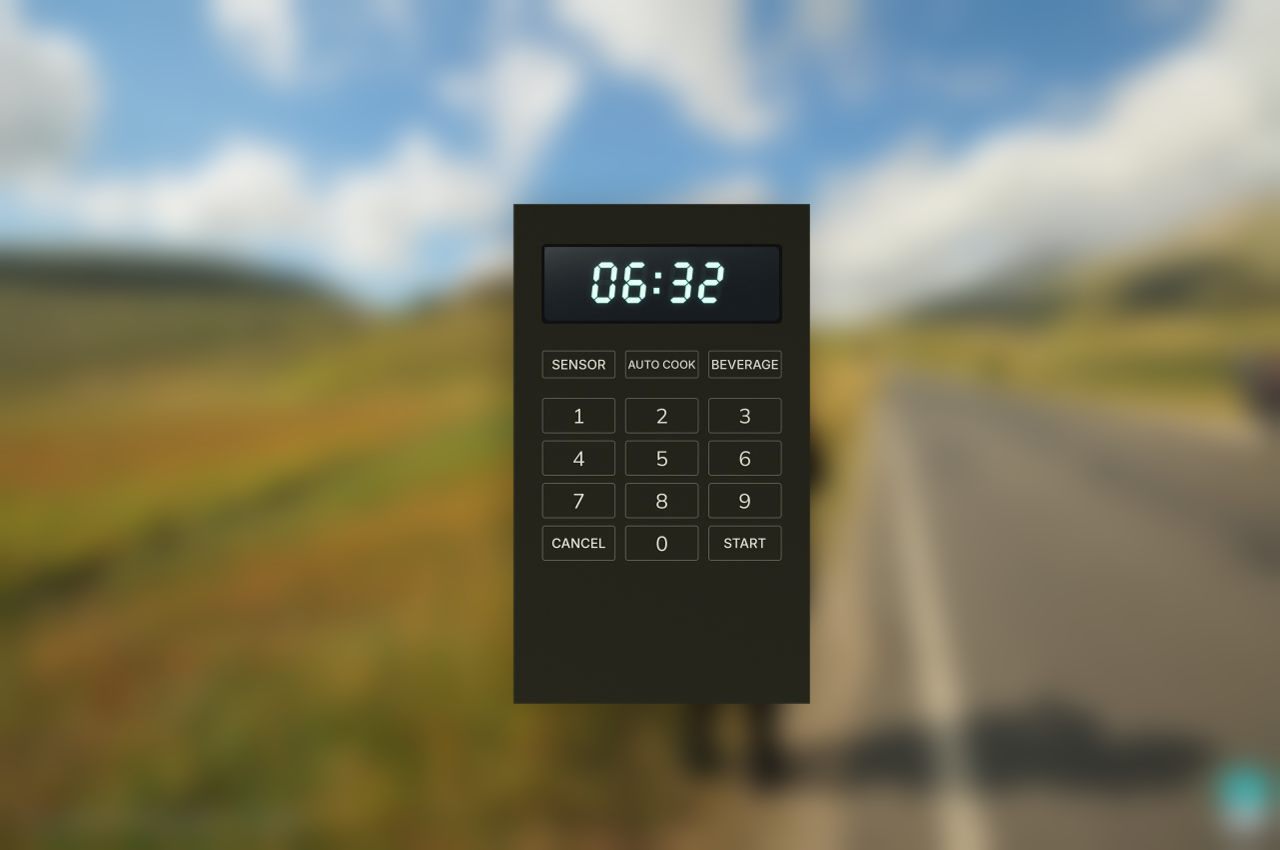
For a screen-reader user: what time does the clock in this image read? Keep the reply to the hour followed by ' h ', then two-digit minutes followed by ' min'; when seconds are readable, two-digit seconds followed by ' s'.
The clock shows 6 h 32 min
